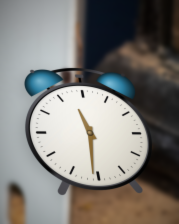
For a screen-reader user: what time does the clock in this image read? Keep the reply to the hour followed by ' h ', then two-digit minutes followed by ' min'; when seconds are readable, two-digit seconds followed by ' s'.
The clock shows 11 h 31 min
